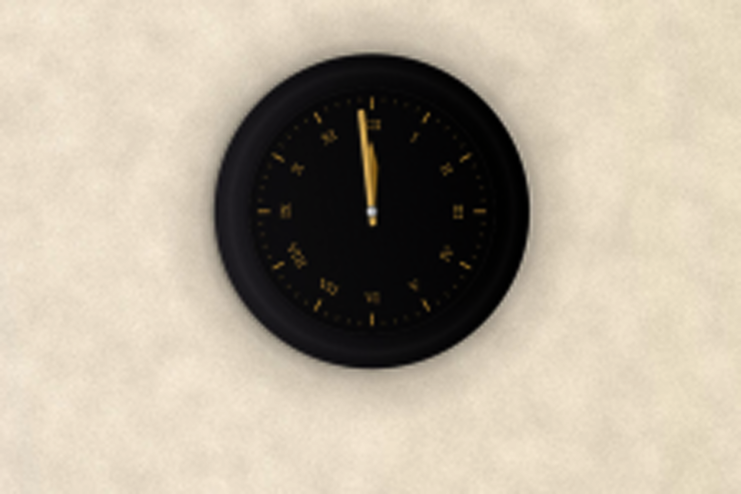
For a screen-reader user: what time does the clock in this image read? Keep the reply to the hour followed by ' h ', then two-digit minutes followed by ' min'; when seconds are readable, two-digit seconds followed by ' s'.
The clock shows 11 h 59 min
